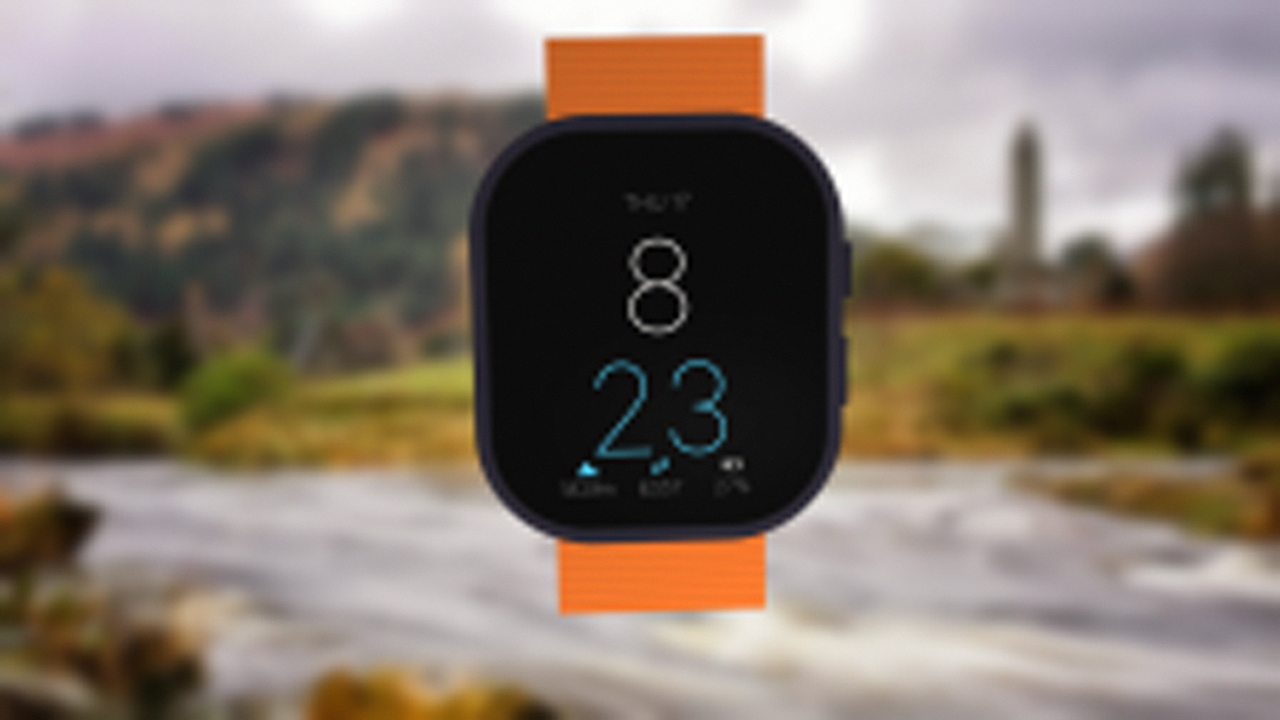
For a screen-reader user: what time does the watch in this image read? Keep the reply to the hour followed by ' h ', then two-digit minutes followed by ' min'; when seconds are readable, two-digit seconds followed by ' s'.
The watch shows 8 h 23 min
